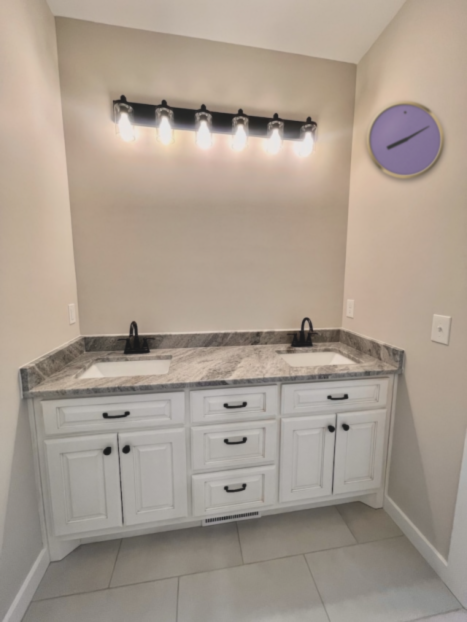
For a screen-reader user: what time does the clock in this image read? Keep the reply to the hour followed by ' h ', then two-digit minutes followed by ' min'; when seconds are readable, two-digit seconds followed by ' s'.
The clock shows 8 h 10 min
